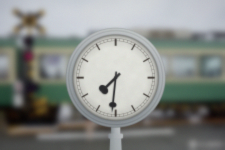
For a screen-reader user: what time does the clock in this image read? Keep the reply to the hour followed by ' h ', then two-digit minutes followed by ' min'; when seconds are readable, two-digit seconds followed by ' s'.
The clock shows 7 h 31 min
